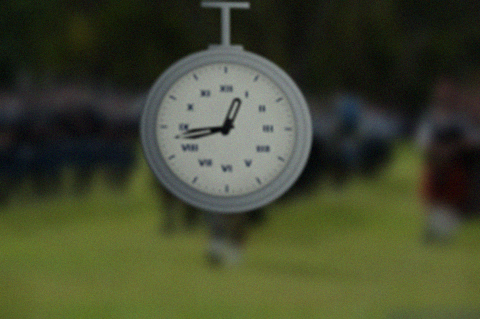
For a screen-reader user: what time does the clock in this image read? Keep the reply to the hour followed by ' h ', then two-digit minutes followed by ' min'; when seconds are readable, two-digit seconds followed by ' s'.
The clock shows 12 h 43 min
